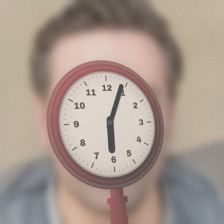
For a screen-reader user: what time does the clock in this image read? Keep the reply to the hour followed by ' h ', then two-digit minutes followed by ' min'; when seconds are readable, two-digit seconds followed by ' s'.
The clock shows 6 h 04 min
